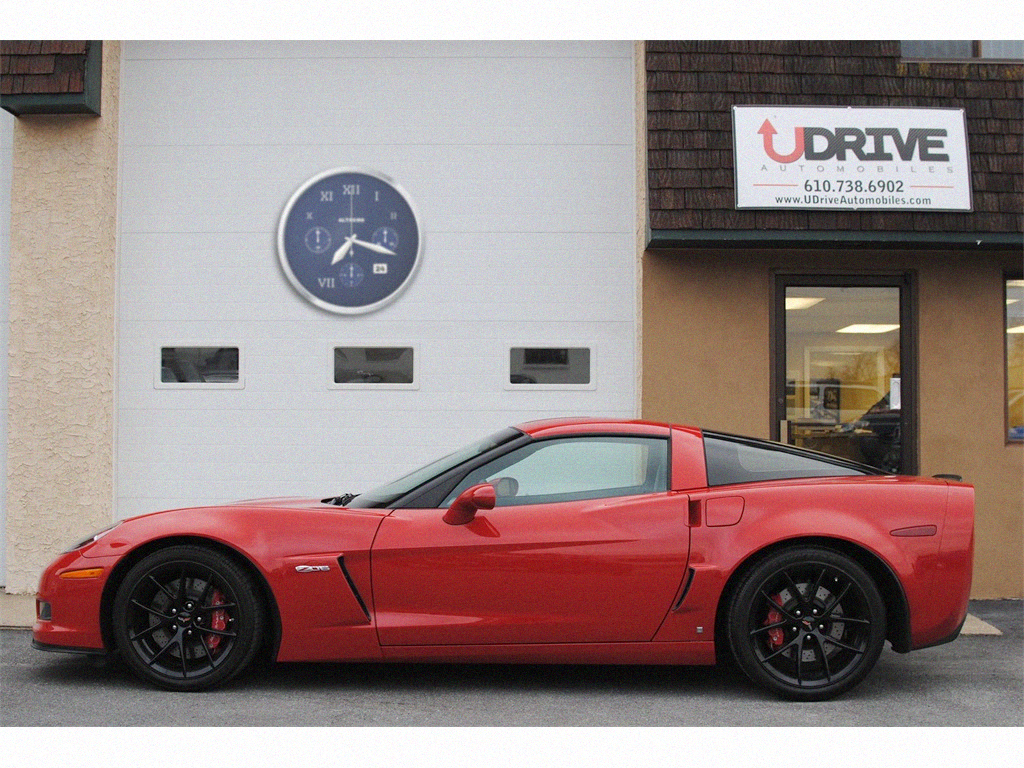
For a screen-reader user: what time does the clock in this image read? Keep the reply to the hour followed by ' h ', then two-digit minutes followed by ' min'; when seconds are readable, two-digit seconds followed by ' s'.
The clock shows 7 h 18 min
